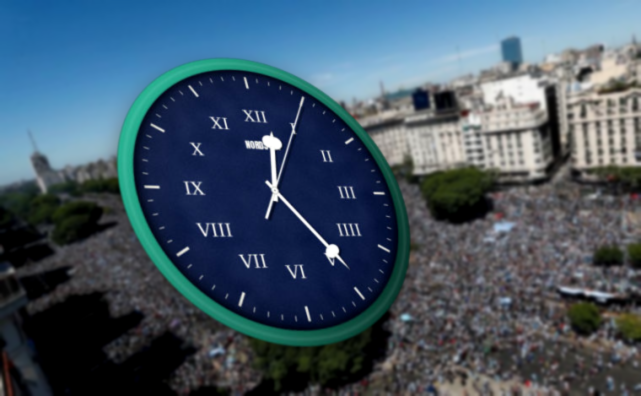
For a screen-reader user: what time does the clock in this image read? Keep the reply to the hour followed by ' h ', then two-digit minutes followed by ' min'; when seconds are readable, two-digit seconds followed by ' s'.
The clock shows 12 h 24 min 05 s
